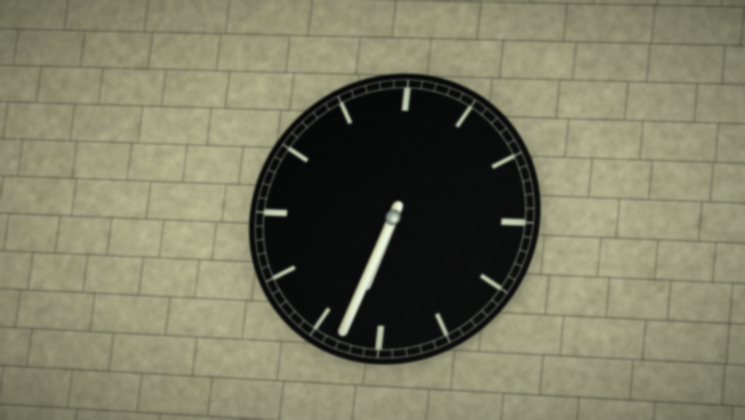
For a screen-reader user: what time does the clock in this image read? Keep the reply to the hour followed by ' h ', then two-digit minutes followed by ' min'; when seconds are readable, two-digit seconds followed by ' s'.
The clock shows 6 h 33 min
